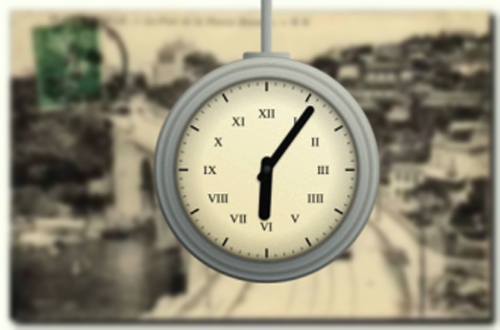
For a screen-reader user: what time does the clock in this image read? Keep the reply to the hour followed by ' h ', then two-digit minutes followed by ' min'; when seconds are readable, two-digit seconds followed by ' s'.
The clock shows 6 h 06 min
